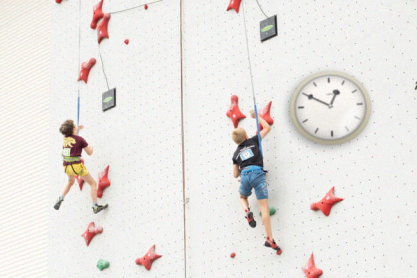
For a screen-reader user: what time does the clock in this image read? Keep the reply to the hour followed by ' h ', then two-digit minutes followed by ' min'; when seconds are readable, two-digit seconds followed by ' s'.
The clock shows 12 h 50 min
